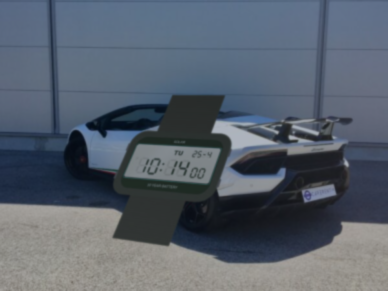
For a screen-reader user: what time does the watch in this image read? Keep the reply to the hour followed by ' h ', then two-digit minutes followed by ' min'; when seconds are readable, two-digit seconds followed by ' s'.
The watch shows 10 h 14 min 00 s
